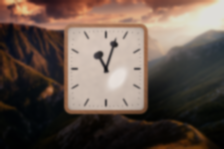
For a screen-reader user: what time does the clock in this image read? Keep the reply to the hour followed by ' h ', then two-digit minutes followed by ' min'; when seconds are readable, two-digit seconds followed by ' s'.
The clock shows 11 h 03 min
